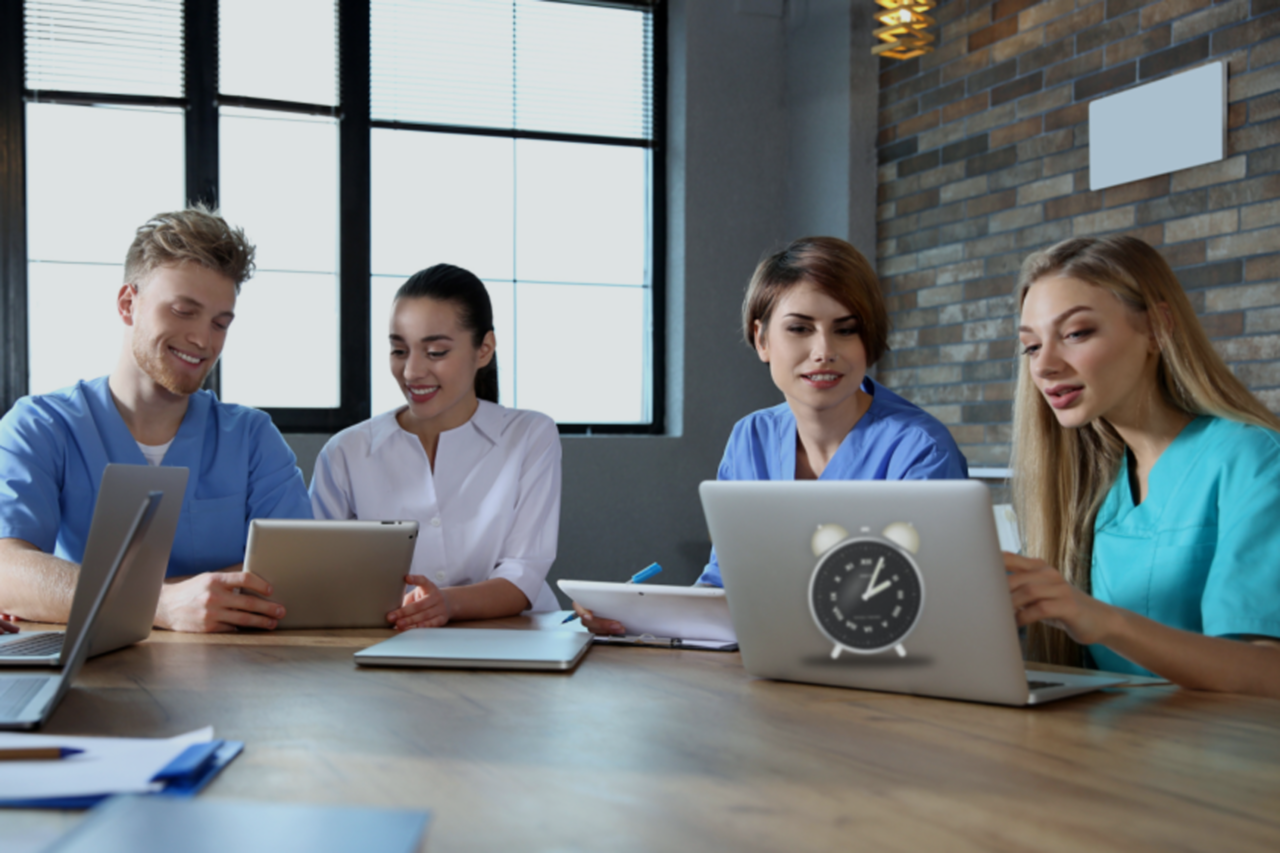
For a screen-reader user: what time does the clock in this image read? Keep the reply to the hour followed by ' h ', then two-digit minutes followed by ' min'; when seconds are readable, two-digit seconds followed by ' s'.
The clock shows 2 h 04 min
